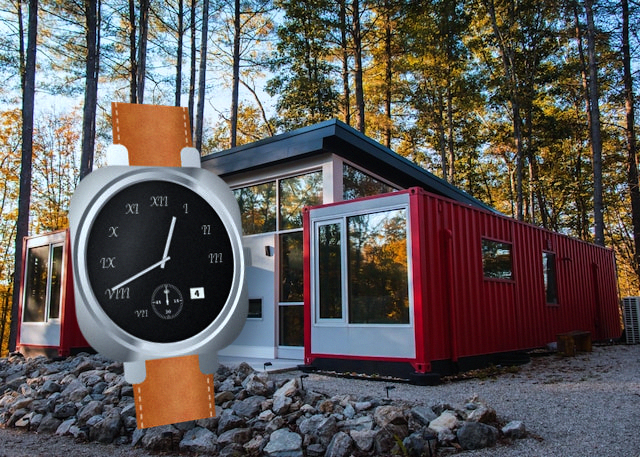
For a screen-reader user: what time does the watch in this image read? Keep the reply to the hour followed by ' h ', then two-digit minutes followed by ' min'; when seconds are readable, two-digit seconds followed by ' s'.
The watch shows 12 h 41 min
